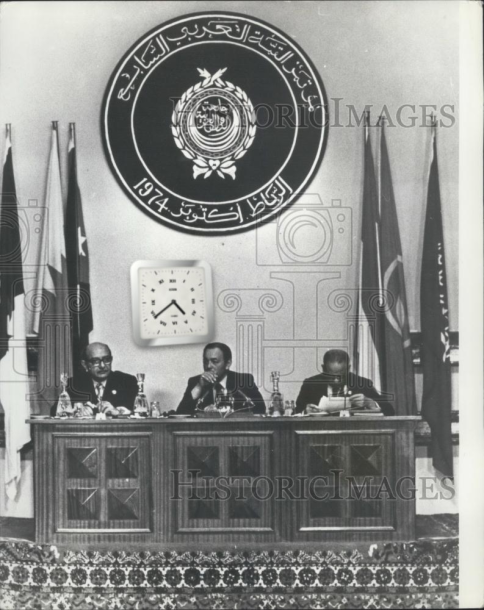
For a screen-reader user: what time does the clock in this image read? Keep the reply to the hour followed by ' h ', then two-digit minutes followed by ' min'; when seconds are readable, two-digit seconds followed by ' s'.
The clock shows 4 h 39 min
